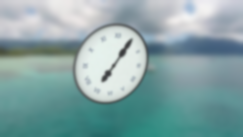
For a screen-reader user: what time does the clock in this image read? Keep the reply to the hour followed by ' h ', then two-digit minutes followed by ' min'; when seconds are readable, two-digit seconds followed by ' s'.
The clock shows 7 h 05 min
